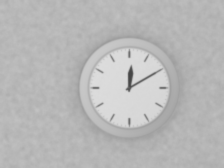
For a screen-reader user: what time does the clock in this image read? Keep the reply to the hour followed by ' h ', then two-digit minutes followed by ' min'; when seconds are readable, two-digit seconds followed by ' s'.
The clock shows 12 h 10 min
